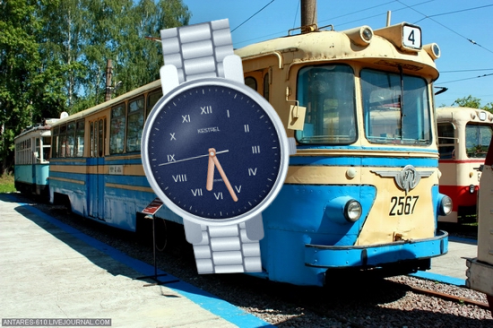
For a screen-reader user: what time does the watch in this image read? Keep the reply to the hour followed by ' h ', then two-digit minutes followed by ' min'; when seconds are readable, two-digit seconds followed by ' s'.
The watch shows 6 h 26 min 44 s
